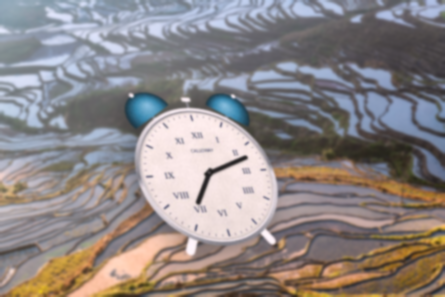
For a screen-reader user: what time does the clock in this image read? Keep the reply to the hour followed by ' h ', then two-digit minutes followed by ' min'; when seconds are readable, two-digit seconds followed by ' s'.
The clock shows 7 h 12 min
